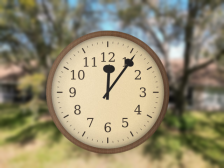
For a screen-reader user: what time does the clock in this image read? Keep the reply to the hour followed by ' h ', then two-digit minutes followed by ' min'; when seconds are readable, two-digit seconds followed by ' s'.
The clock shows 12 h 06 min
